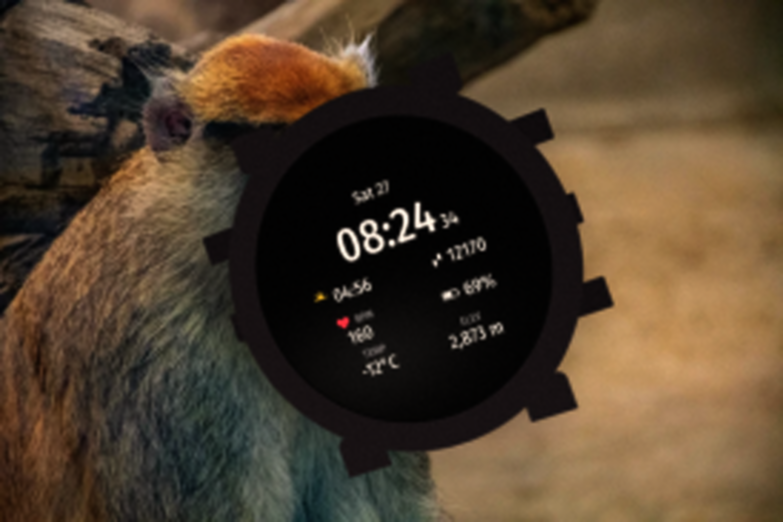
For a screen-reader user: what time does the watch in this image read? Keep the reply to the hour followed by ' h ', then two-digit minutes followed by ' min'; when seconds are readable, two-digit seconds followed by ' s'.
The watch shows 8 h 24 min
